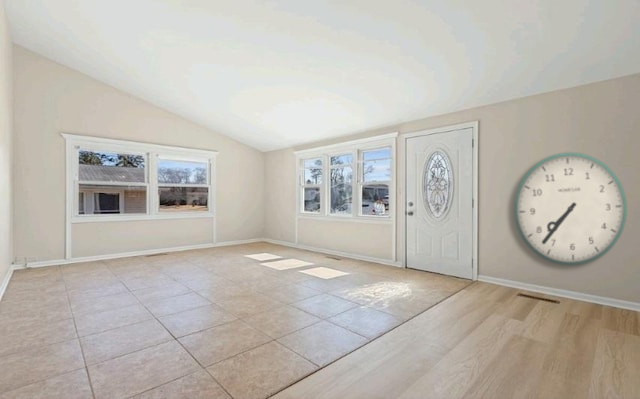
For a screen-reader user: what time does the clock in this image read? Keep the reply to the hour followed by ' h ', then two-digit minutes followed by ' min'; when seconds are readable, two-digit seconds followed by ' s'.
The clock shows 7 h 37 min
